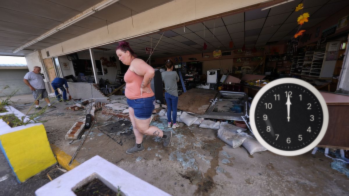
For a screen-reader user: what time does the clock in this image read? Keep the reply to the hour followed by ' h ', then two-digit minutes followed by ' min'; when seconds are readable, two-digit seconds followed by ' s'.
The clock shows 12 h 00 min
